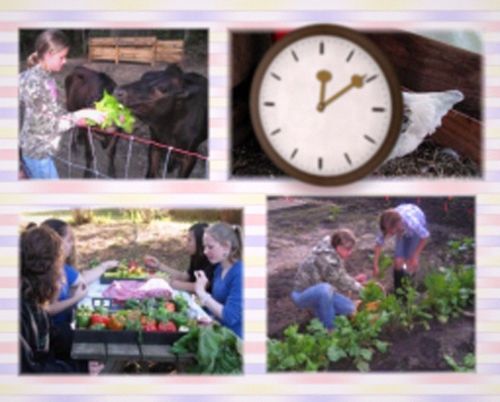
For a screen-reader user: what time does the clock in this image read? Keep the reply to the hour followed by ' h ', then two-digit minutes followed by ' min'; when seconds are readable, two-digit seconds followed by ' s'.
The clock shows 12 h 09 min
